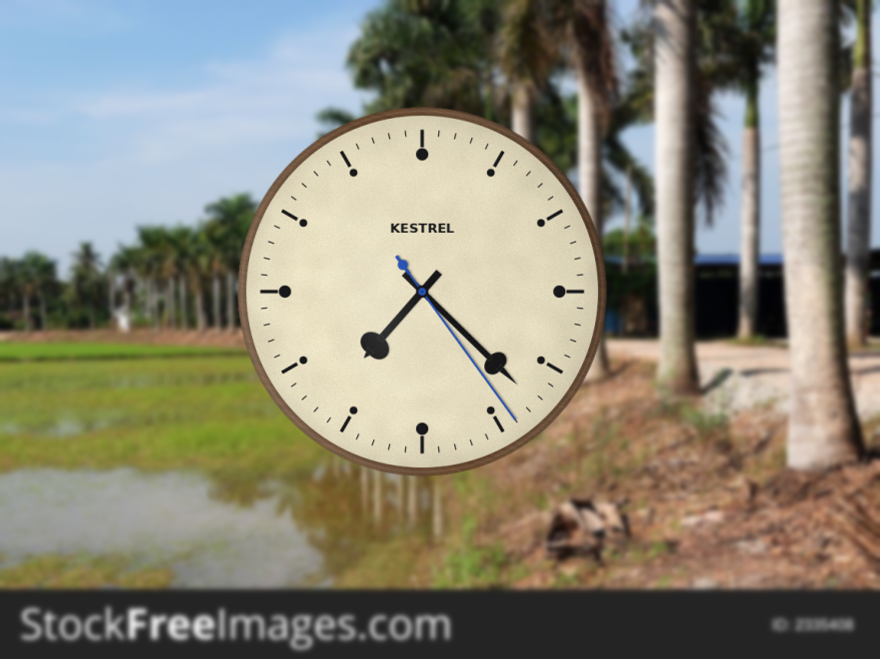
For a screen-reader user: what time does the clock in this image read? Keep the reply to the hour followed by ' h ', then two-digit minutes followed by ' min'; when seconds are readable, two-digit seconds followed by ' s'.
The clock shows 7 h 22 min 24 s
